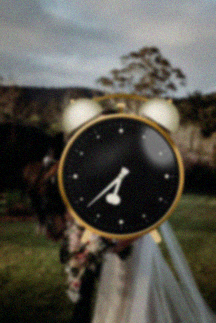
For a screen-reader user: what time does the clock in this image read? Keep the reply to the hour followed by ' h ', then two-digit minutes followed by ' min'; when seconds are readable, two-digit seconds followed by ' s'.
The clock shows 6 h 38 min
